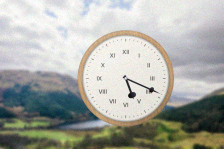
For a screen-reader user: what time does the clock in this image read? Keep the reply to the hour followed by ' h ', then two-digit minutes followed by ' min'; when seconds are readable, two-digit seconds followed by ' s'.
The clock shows 5 h 19 min
